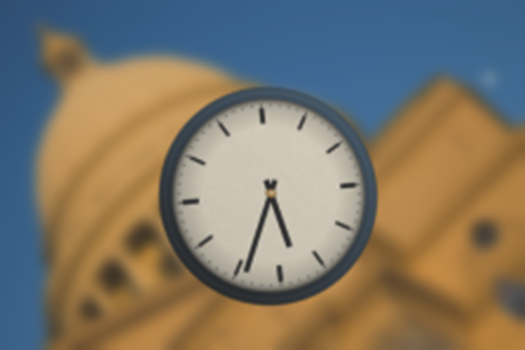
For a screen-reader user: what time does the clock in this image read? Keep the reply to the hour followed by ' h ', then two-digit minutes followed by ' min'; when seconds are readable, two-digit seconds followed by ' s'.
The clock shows 5 h 34 min
